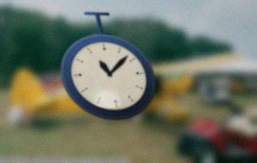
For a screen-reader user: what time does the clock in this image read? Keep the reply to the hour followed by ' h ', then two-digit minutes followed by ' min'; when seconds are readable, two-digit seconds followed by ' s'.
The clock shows 11 h 08 min
